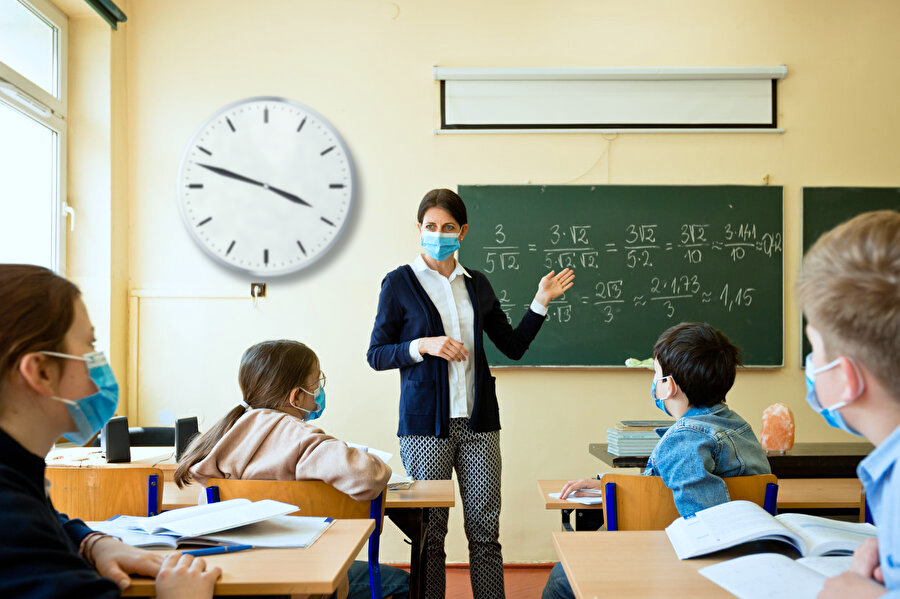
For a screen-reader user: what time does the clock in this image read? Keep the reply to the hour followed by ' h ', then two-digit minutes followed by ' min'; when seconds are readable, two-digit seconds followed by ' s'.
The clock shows 3 h 48 min
